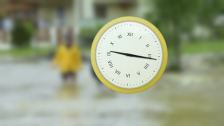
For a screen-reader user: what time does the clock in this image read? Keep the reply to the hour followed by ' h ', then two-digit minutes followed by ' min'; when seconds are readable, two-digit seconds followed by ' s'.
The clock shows 9 h 16 min
